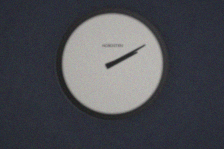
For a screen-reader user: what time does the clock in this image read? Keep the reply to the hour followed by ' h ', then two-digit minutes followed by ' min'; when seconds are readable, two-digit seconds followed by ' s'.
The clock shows 2 h 10 min
